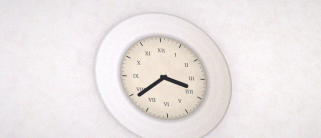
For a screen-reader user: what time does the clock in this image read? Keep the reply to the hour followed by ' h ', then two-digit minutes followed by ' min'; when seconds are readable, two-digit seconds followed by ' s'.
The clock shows 3 h 39 min
